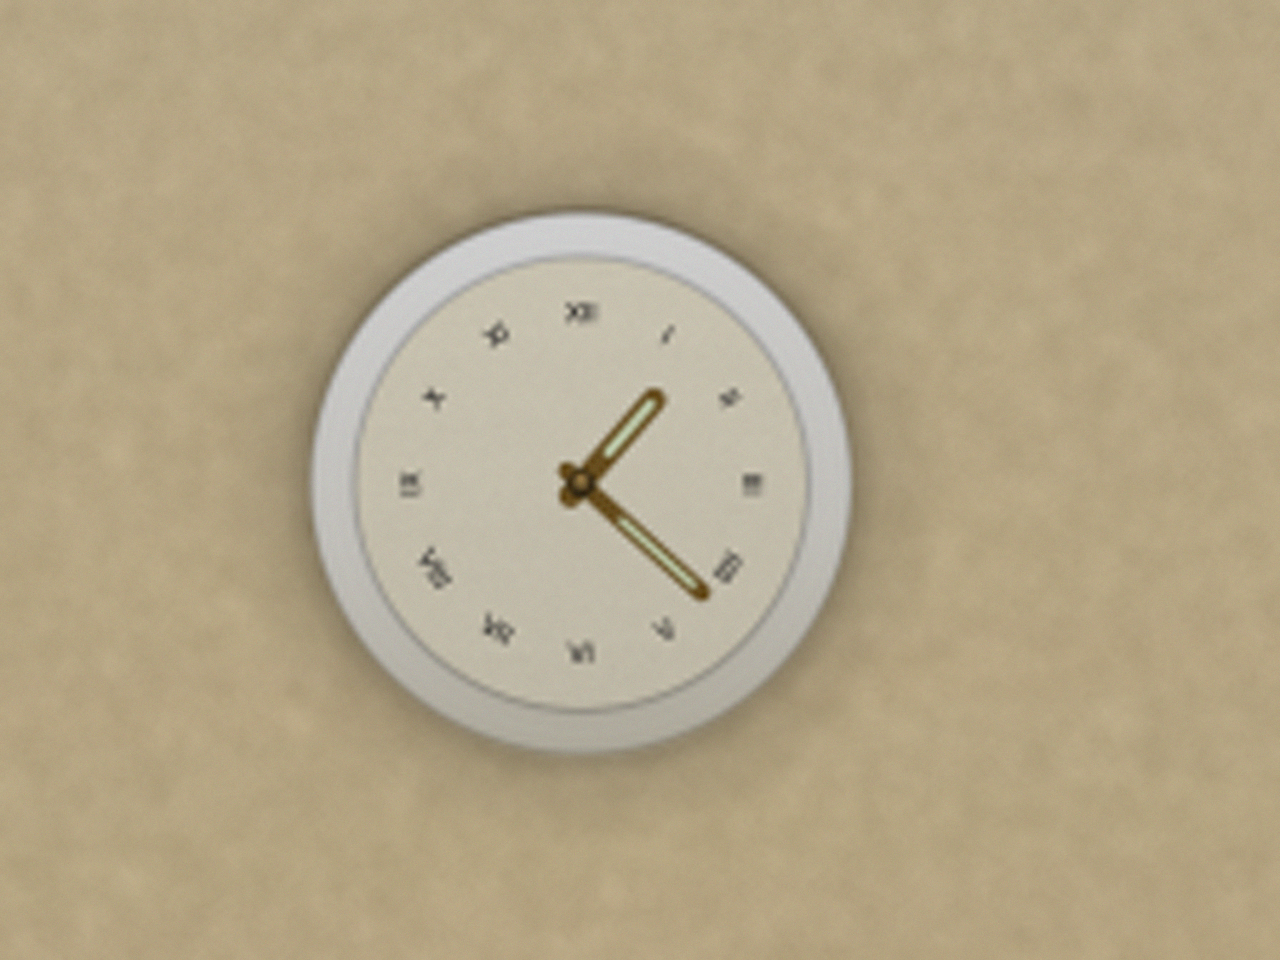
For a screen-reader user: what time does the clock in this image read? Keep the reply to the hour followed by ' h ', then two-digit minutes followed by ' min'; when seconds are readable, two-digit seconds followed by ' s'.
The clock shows 1 h 22 min
